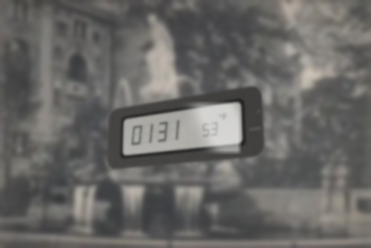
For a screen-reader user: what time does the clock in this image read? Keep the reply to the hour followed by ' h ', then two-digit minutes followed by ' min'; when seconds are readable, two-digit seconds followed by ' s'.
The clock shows 1 h 31 min
